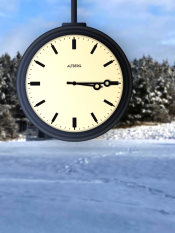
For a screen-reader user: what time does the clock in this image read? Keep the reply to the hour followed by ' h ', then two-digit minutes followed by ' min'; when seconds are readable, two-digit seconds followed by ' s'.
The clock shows 3 h 15 min
